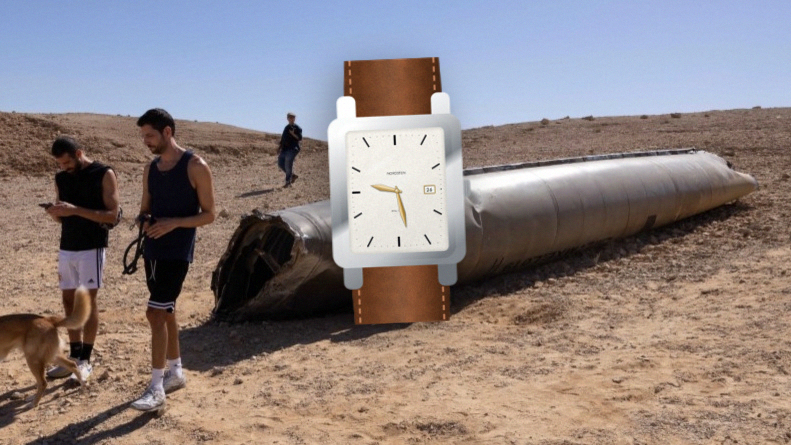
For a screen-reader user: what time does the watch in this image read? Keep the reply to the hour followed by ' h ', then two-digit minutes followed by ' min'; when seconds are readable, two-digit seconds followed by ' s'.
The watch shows 9 h 28 min
